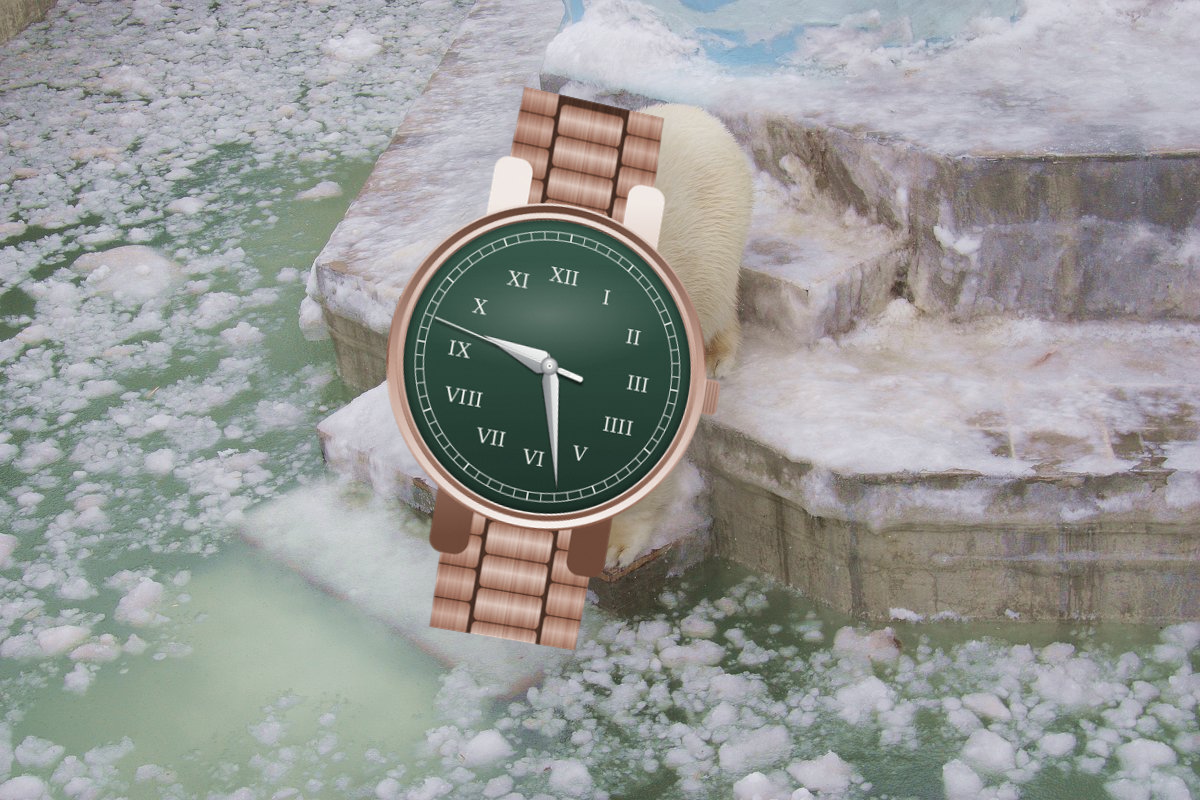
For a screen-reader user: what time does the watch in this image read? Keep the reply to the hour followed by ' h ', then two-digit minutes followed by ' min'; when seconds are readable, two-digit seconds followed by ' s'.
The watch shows 9 h 27 min 47 s
